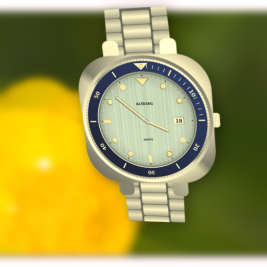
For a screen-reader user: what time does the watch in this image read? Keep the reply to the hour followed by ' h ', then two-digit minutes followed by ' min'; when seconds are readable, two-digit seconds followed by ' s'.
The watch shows 3 h 52 min
